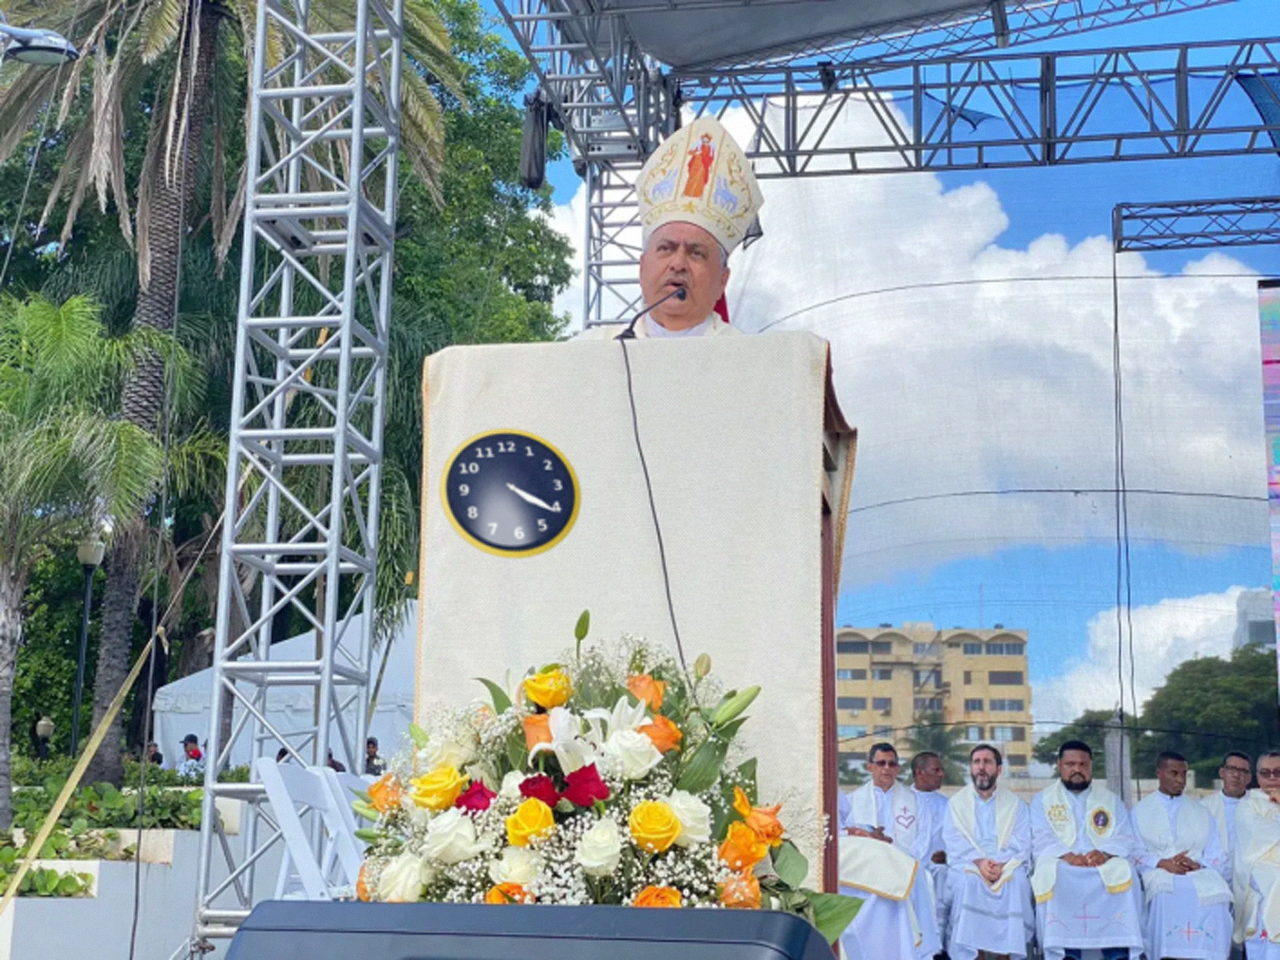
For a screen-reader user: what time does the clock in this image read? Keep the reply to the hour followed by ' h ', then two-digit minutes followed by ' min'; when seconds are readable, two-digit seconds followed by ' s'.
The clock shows 4 h 21 min
